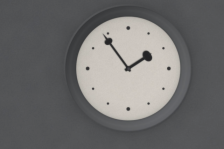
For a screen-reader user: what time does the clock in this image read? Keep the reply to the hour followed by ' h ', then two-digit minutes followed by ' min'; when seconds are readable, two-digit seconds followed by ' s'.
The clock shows 1 h 54 min
